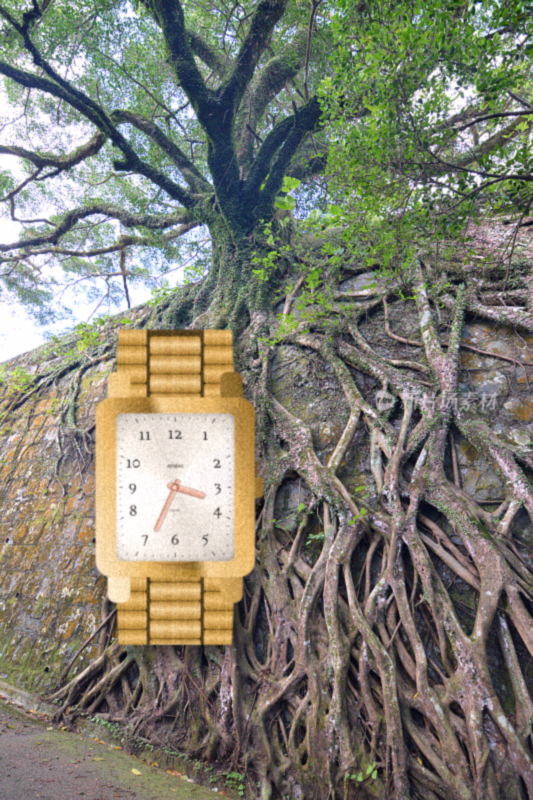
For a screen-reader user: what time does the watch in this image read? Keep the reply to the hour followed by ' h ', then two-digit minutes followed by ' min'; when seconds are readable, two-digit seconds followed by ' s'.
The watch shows 3 h 34 min
